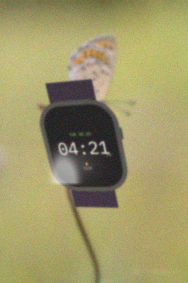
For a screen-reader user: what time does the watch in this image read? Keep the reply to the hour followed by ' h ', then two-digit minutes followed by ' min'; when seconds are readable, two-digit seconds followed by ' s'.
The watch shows 4 h 21 min
